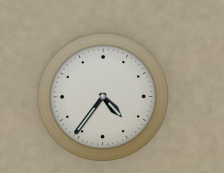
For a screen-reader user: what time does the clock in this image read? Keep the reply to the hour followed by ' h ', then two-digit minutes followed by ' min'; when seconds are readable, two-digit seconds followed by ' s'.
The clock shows 4 h 36 min
